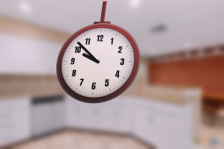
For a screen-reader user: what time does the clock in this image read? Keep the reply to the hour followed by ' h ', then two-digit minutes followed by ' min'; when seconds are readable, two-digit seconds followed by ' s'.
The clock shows 9 h 52 min
